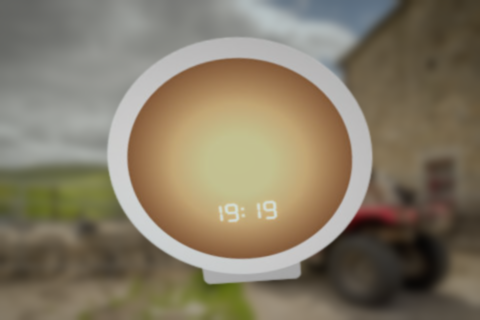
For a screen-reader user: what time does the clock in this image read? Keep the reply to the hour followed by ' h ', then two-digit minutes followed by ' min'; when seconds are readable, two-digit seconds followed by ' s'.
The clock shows 19 h 19 min
